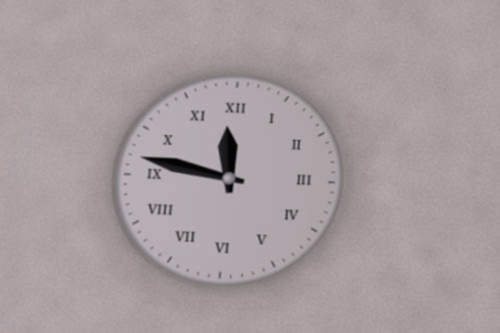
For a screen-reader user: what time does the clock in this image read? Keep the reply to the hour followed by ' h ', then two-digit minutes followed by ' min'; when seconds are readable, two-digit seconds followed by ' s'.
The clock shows 11 h 47 min
